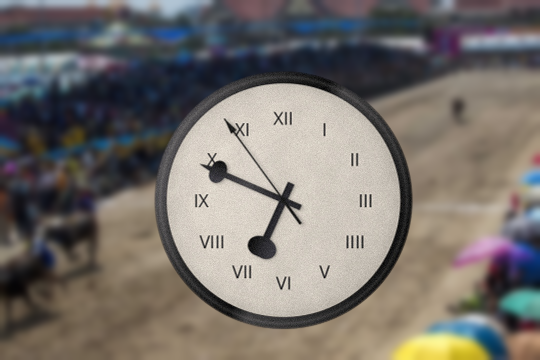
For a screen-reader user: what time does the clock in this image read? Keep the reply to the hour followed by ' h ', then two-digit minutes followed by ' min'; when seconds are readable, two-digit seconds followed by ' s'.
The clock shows 6 h 48 min 54 s
